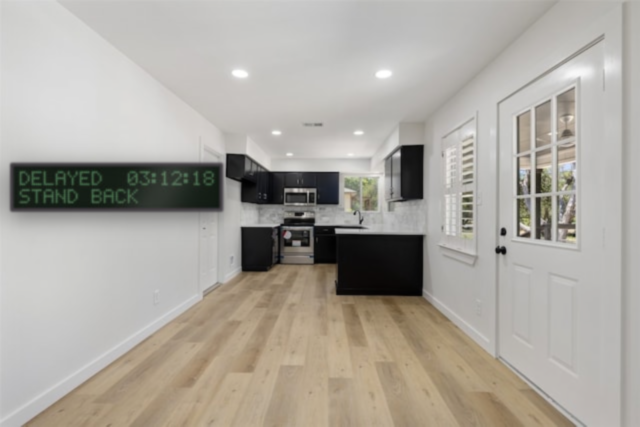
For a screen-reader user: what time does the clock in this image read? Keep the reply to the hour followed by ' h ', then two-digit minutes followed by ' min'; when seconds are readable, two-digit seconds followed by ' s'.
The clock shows 3 h 12 min 18 s
